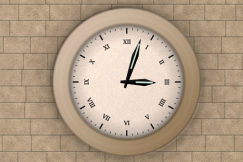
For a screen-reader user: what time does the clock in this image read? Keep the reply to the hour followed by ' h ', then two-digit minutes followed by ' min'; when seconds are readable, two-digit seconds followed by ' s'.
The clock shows 3 h 03 min
